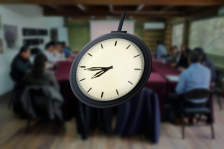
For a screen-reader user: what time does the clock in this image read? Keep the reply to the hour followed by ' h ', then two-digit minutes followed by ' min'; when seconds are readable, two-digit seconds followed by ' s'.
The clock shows 7 h 44 min
